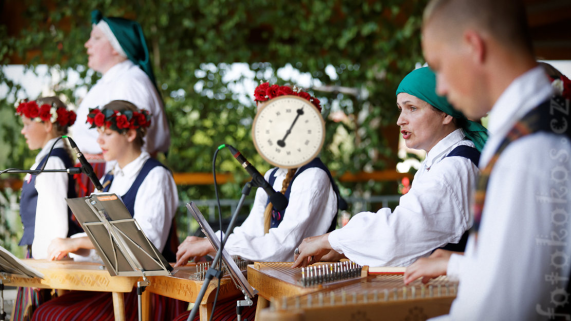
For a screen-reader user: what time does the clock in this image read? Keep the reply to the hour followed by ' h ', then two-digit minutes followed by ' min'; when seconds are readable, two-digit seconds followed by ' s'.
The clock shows 7 h 05 min
